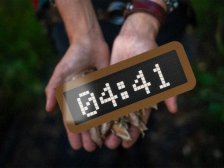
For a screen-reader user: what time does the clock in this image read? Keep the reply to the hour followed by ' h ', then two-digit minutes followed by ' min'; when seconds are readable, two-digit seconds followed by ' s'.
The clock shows 4 h 41 min
